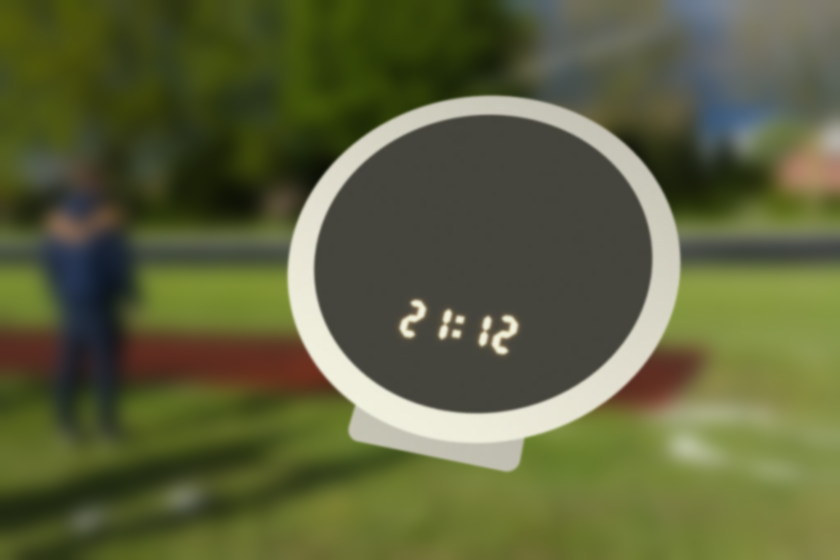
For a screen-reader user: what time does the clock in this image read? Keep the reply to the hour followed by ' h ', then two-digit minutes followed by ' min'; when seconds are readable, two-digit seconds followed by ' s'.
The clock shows 21 h 12 min
